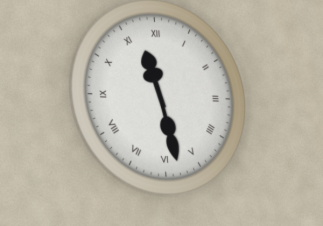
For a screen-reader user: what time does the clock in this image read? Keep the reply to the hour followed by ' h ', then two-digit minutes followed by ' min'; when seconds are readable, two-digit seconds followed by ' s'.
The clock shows 11 h 28 min
